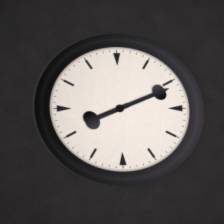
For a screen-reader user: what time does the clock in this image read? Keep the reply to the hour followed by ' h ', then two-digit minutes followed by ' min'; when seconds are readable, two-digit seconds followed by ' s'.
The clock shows 8 h 11 min
